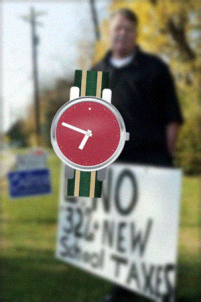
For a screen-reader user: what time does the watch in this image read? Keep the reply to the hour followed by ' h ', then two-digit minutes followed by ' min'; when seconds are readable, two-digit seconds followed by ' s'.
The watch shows 6 h 48 min
